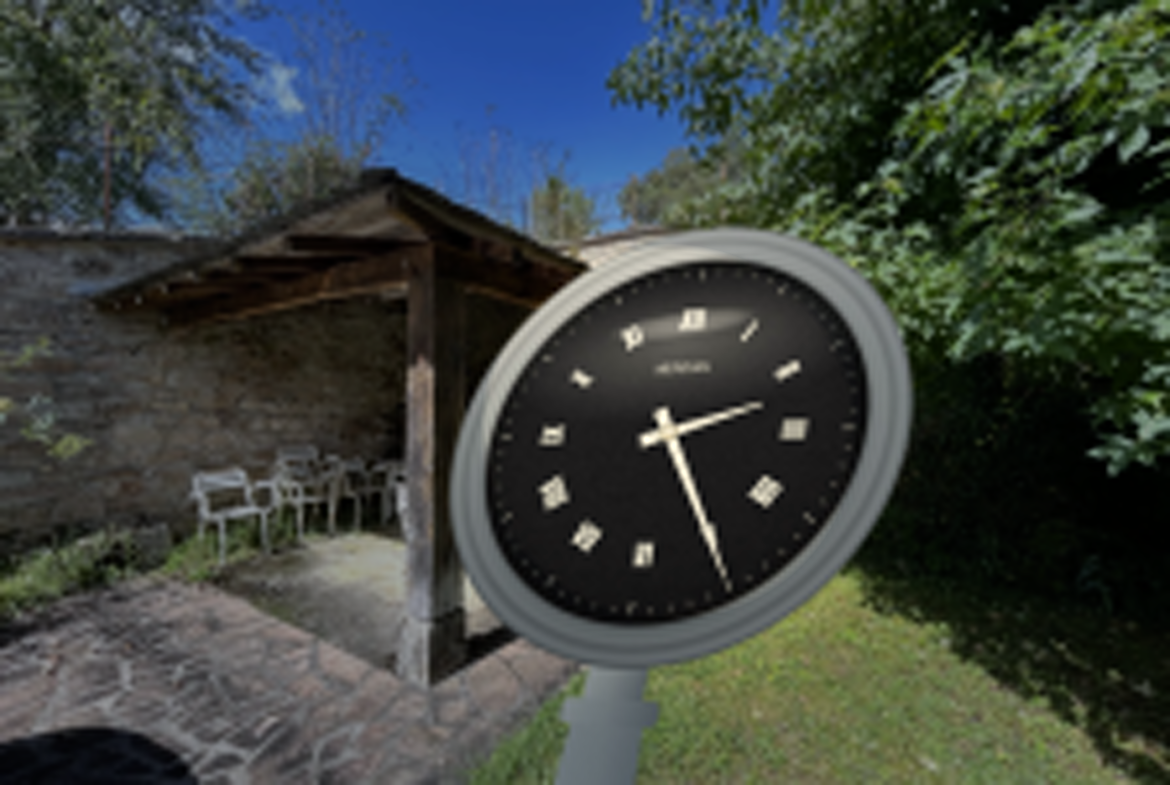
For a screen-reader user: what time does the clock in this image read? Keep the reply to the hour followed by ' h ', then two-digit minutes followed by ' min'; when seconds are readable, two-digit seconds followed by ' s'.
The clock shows 2 h 25 min
